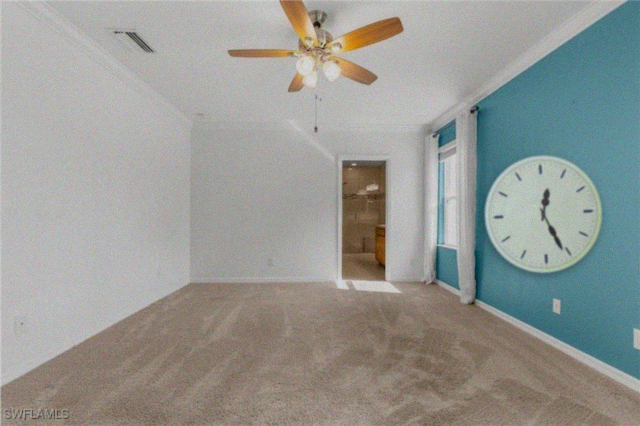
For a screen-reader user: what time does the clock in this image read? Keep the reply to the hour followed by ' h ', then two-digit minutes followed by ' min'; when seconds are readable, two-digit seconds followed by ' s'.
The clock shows 12 h 26 min
